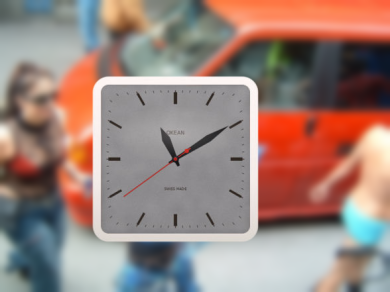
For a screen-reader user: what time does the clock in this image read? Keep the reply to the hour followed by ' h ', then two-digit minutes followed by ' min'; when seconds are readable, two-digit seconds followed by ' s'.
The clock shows 11 h 09 min 39 s
